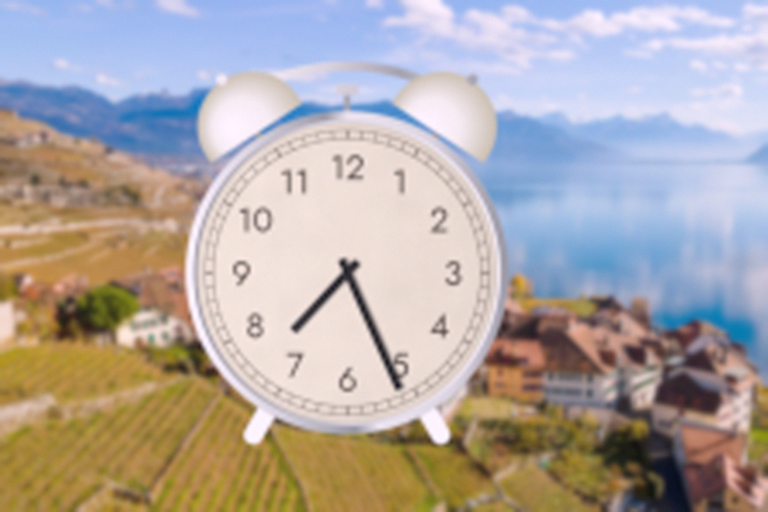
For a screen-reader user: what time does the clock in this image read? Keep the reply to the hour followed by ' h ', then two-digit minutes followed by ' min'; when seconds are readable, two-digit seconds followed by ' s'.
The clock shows 7 h 26 min
